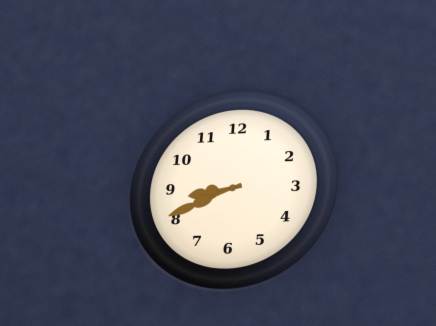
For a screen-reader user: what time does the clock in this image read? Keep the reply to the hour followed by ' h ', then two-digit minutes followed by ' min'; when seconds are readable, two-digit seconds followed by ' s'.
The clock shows 8 h 41 min
